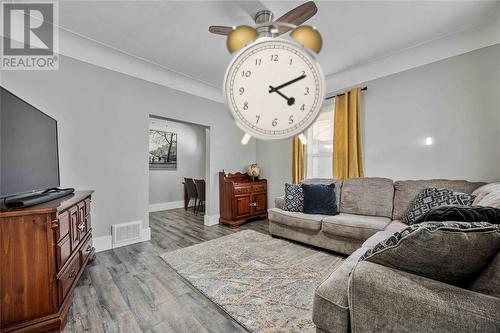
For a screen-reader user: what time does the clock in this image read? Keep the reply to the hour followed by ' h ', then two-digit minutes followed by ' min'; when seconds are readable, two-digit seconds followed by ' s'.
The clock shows 4 h 11 min
